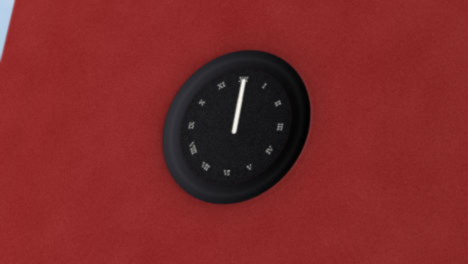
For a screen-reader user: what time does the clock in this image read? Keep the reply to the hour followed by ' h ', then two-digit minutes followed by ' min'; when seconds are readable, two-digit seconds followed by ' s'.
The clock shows 12 h 00 min
